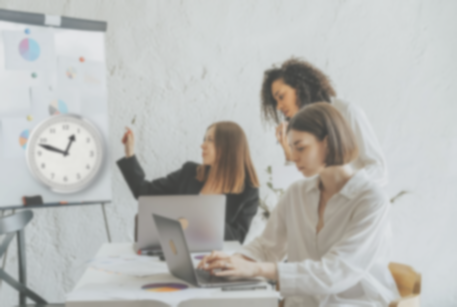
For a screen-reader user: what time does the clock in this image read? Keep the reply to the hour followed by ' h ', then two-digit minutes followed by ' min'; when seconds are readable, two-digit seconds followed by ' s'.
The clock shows 12 h 48 min
